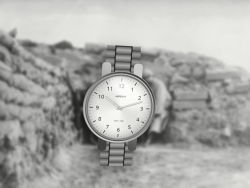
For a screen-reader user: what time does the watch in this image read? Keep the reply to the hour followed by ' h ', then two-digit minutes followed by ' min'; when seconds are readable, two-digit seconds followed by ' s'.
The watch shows 10 h 12 min
